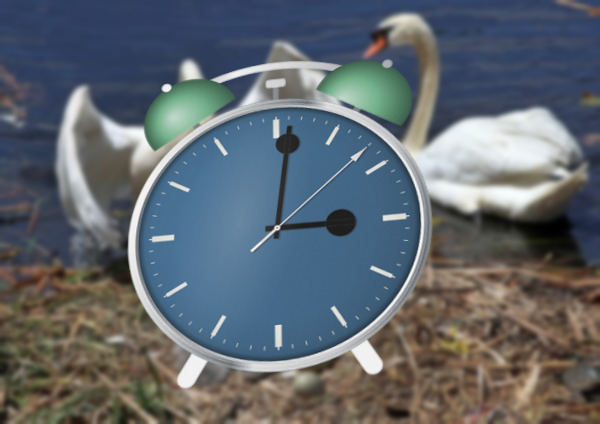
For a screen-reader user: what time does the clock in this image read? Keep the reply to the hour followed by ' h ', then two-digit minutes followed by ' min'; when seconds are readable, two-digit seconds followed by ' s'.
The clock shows 3 h 01 min 08 s
